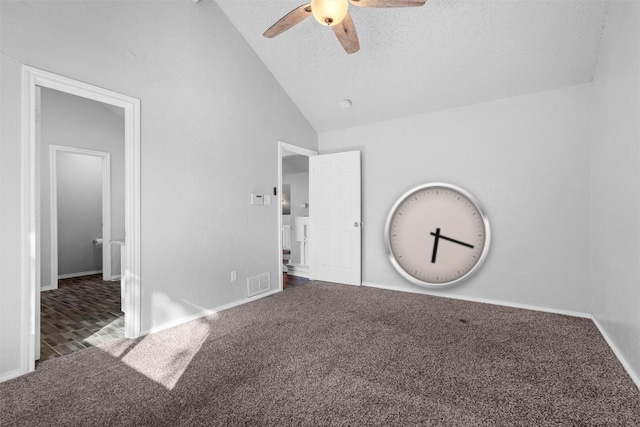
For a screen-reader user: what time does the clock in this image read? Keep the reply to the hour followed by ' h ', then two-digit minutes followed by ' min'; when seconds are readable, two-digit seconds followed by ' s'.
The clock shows 6 h 18 min
